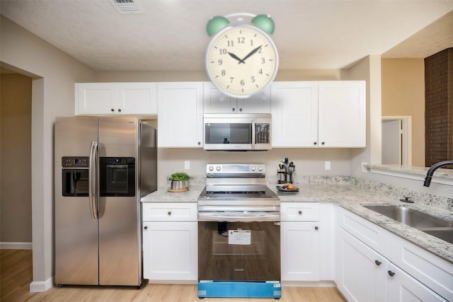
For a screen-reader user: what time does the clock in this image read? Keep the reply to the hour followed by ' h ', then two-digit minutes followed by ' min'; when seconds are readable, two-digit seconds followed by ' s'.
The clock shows 10 h 09 min
